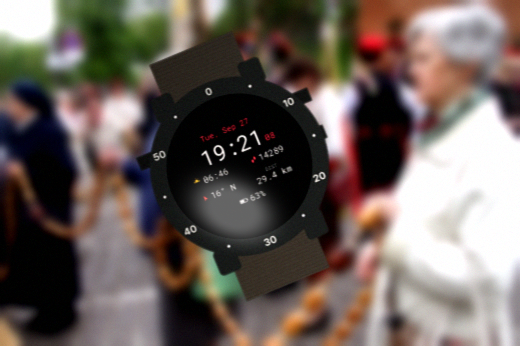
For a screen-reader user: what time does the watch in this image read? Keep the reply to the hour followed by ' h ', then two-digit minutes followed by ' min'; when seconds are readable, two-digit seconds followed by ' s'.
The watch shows 19 h 21 min 08 s
